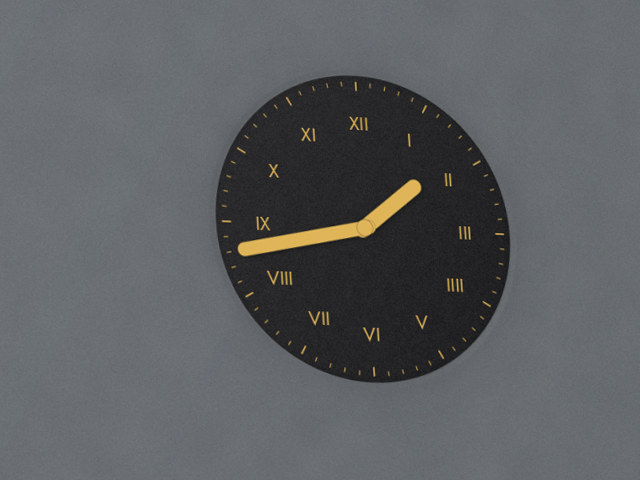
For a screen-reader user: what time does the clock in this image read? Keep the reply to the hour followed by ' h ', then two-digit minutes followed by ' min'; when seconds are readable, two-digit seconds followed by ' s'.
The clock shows 1 h 43 min
